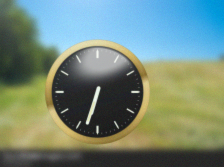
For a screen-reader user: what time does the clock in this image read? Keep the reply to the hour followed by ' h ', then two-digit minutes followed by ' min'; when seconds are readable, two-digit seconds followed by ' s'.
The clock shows 6 h 33 min
